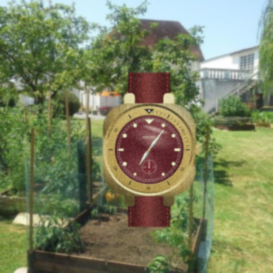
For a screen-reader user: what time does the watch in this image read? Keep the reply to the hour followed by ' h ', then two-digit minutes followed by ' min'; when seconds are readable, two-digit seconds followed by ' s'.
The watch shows 7 h 06 min
